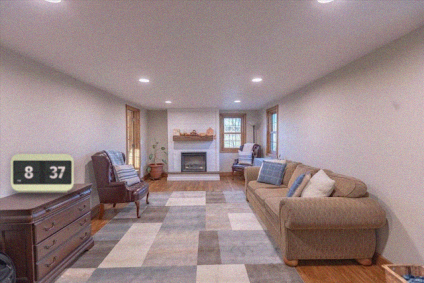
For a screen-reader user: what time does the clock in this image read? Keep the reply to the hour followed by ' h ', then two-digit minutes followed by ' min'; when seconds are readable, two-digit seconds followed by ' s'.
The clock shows 8 h 37 min
